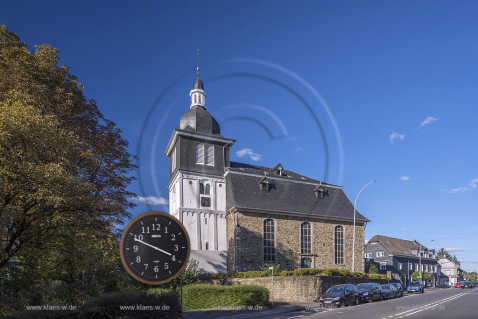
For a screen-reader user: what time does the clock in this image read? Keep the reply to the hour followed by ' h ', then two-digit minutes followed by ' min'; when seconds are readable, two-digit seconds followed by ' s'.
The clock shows 3 h 49 min
